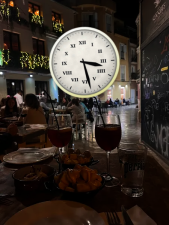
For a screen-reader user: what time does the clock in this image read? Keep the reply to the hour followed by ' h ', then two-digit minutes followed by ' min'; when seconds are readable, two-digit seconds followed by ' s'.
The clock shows 3 h 28 min
